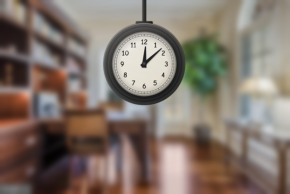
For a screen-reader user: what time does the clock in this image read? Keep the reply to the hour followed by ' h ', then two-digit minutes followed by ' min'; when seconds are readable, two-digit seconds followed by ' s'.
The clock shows 12 h 08 min
